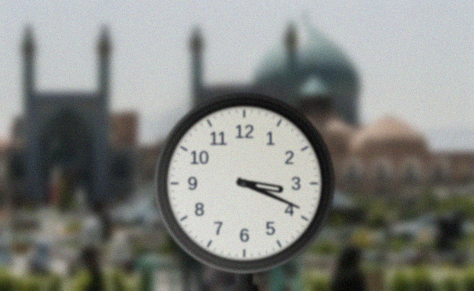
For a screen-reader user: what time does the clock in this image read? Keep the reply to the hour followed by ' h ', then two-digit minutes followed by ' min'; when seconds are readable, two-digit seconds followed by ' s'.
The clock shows 3 h 19 min
